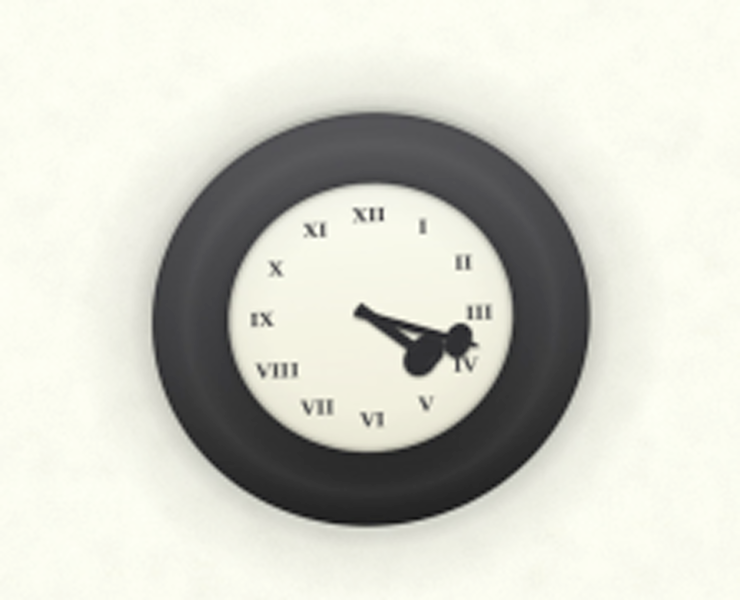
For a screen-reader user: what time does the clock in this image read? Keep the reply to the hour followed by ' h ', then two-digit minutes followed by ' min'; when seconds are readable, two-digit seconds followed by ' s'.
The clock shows 4 h 18 min
